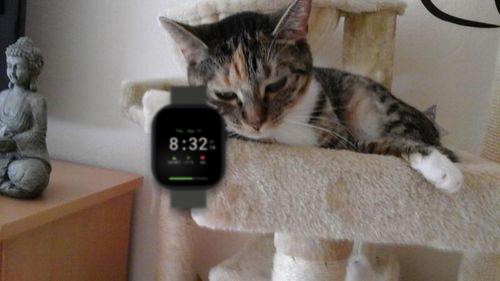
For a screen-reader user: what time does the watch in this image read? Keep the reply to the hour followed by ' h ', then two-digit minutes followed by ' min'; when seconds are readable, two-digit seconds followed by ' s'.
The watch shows 8 h 32 min
